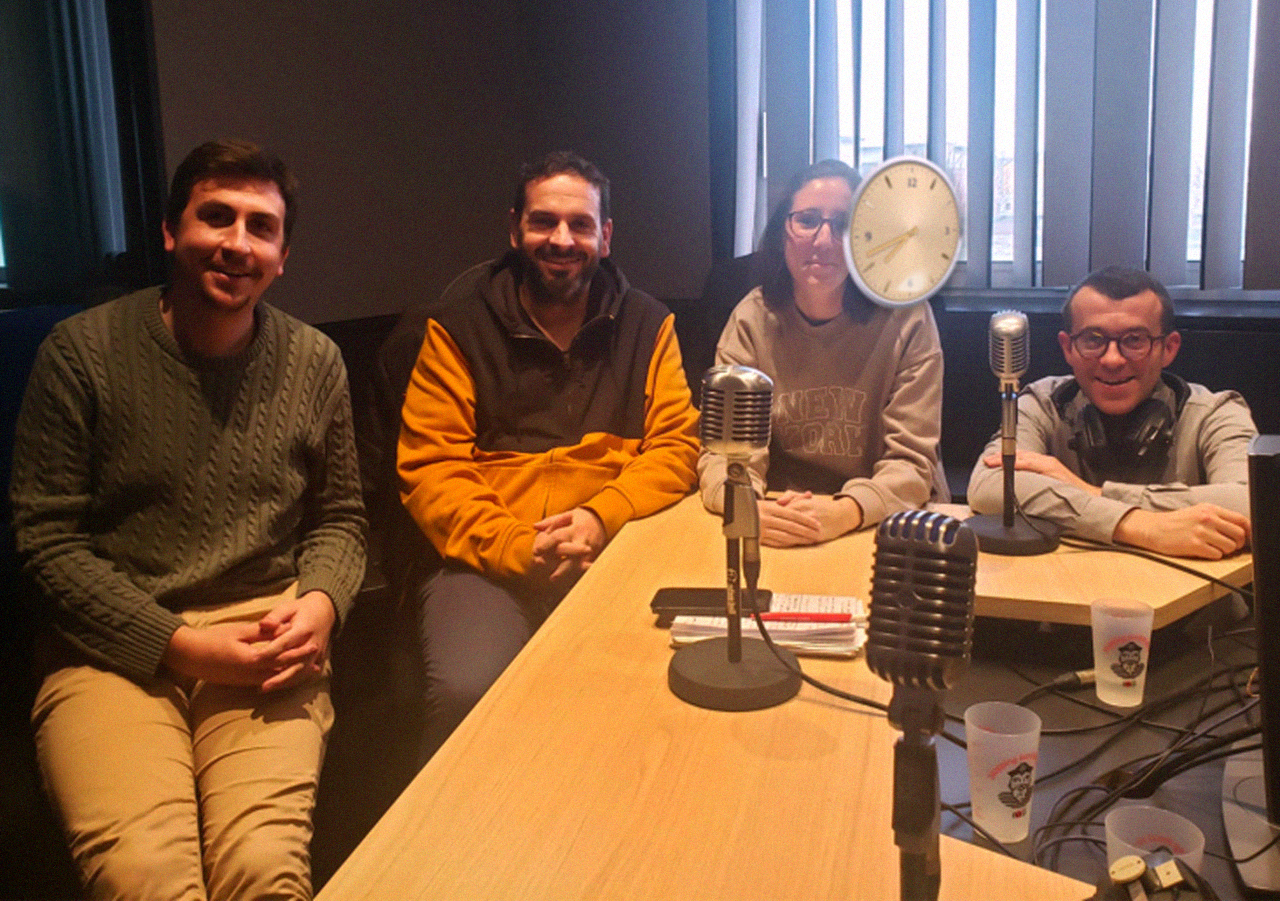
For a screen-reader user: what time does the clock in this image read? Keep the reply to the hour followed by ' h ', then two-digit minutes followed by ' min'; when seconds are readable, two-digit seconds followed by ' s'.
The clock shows 7 h 42 min
